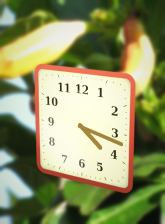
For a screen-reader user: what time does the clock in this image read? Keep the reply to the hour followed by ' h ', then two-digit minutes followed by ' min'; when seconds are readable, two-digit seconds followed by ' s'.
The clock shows 4 h 17 min
